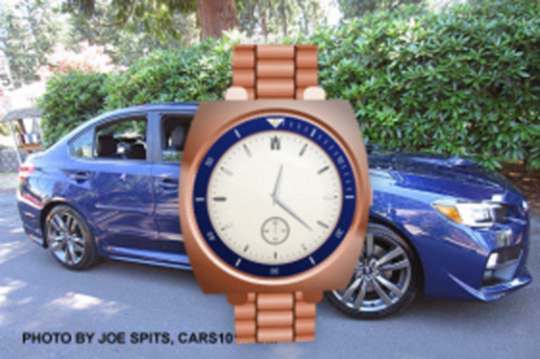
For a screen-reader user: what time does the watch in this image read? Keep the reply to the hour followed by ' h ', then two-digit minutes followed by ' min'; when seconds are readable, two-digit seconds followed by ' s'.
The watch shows 12 h 22 min
